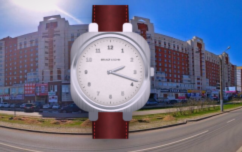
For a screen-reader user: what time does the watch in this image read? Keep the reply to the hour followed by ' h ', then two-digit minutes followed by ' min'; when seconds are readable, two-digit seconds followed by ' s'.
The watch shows 2 h 18 min
